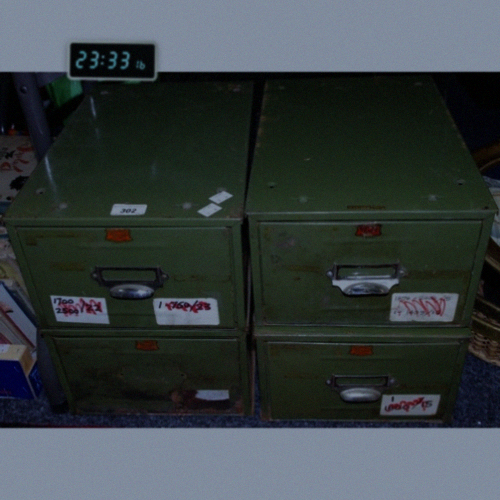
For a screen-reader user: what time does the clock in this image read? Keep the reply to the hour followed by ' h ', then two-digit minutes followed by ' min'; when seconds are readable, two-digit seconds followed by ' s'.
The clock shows 23 h 33 min
